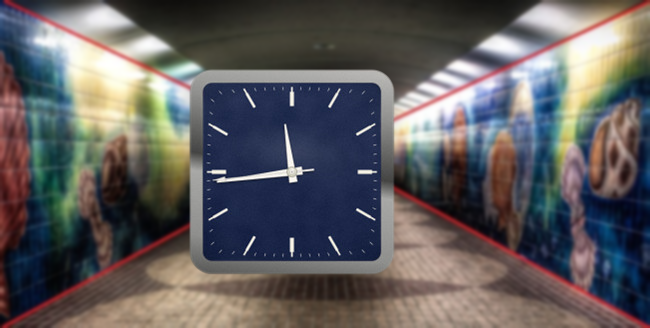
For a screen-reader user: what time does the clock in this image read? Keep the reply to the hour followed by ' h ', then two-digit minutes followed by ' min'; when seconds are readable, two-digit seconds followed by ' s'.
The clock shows 11 h 43 min 44 s
